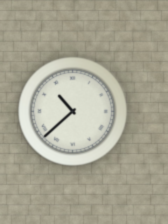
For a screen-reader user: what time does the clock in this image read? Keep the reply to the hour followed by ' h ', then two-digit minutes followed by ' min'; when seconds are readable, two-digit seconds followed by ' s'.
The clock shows 10 h 38 min
